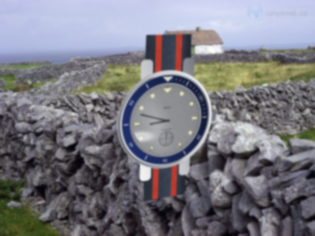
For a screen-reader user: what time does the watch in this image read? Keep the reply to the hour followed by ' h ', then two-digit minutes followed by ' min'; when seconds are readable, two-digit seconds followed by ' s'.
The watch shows 8 h 48 min
